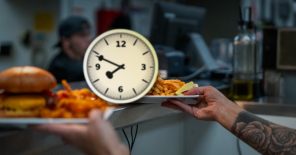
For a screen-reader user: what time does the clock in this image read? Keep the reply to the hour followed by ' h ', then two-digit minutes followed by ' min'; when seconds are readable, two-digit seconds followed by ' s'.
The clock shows 7 h 49 min
